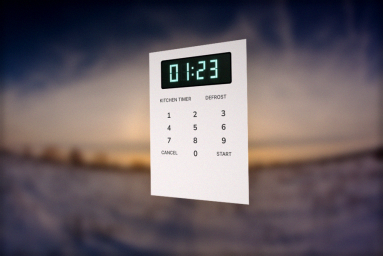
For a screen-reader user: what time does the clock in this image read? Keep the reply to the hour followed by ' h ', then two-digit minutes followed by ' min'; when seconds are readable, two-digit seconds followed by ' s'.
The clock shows 1 h 23 min
